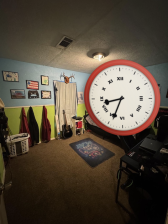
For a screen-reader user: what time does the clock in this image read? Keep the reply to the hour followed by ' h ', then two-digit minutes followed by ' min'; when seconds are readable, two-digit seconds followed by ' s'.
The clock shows 8 h 34 min
